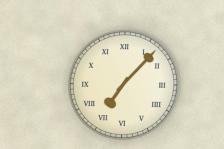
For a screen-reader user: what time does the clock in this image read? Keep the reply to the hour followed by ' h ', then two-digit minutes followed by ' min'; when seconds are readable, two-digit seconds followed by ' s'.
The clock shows 7 h 07 min
